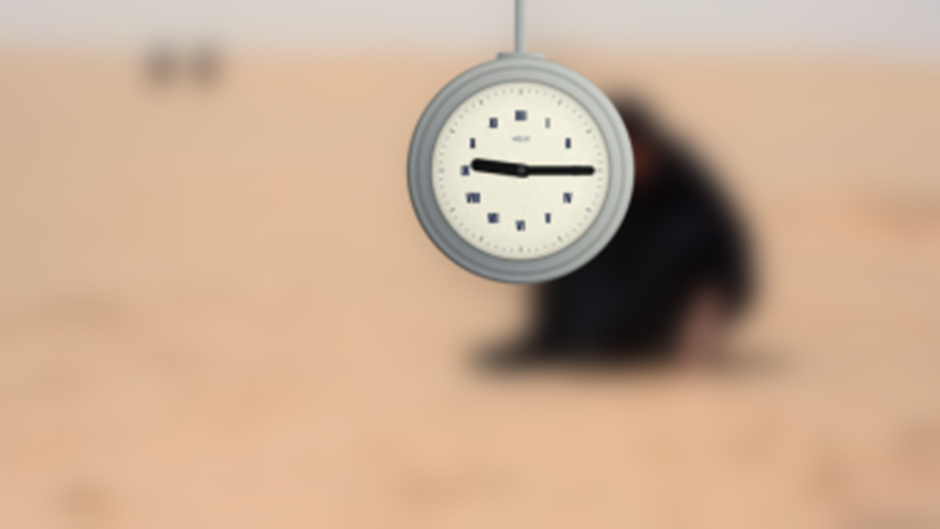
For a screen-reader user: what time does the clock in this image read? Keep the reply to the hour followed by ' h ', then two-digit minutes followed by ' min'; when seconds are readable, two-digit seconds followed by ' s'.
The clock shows 9 h 15 min
